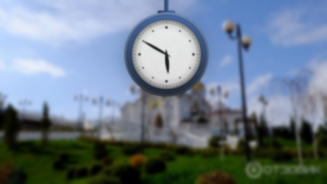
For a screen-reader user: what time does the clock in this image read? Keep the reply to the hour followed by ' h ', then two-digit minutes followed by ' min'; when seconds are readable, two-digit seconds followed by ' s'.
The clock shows 5 h 50 min
